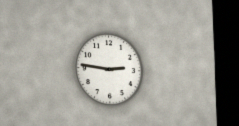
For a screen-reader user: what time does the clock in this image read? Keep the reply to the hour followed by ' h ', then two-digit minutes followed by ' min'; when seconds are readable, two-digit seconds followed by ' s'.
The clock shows 2 h 46 min
